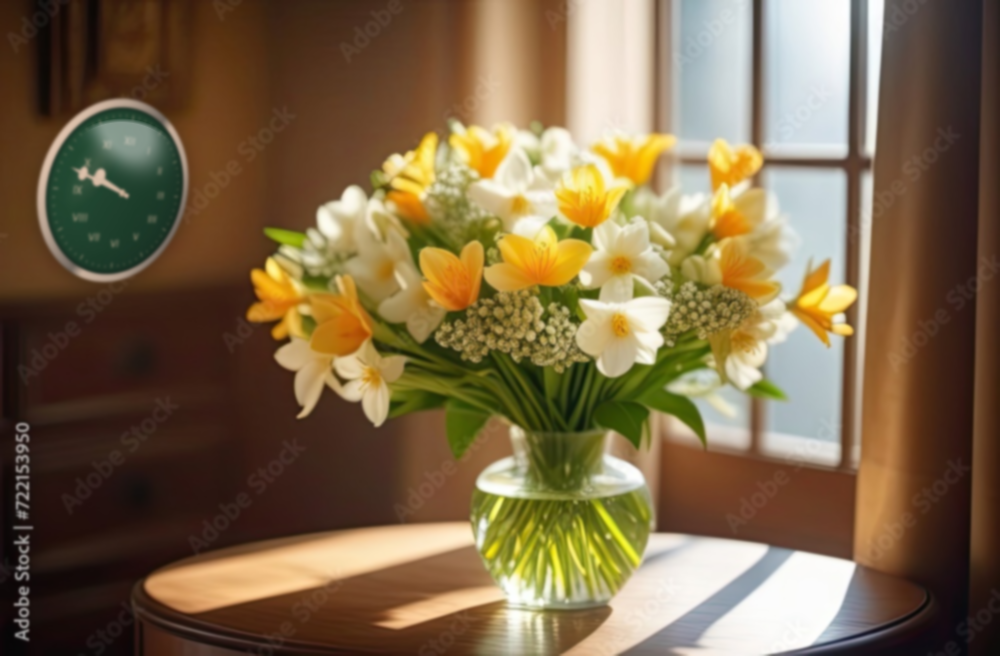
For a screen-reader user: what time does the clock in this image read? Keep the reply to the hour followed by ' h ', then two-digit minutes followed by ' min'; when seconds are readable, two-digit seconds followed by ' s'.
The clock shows 9 h 48 min
